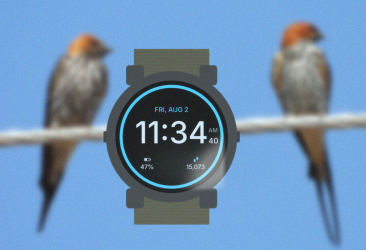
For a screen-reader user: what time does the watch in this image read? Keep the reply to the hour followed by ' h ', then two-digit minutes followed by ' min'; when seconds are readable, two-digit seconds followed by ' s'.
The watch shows 11 h 34 min 40 s
